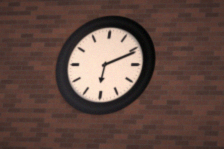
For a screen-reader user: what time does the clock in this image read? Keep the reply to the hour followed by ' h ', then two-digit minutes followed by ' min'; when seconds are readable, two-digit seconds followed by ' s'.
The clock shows 6 h 11 min
